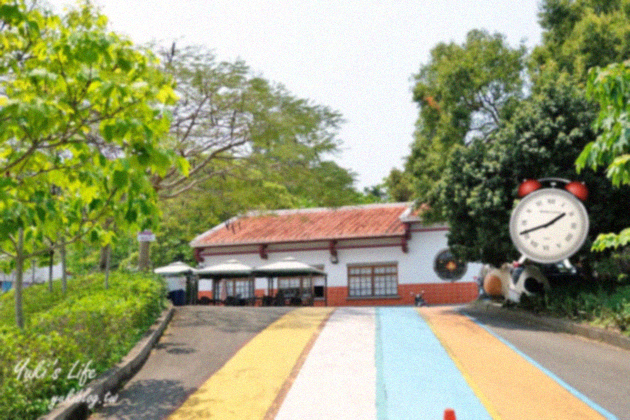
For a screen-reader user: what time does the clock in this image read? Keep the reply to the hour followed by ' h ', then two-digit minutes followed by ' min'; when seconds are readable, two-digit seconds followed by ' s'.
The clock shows 1 h 41 min
